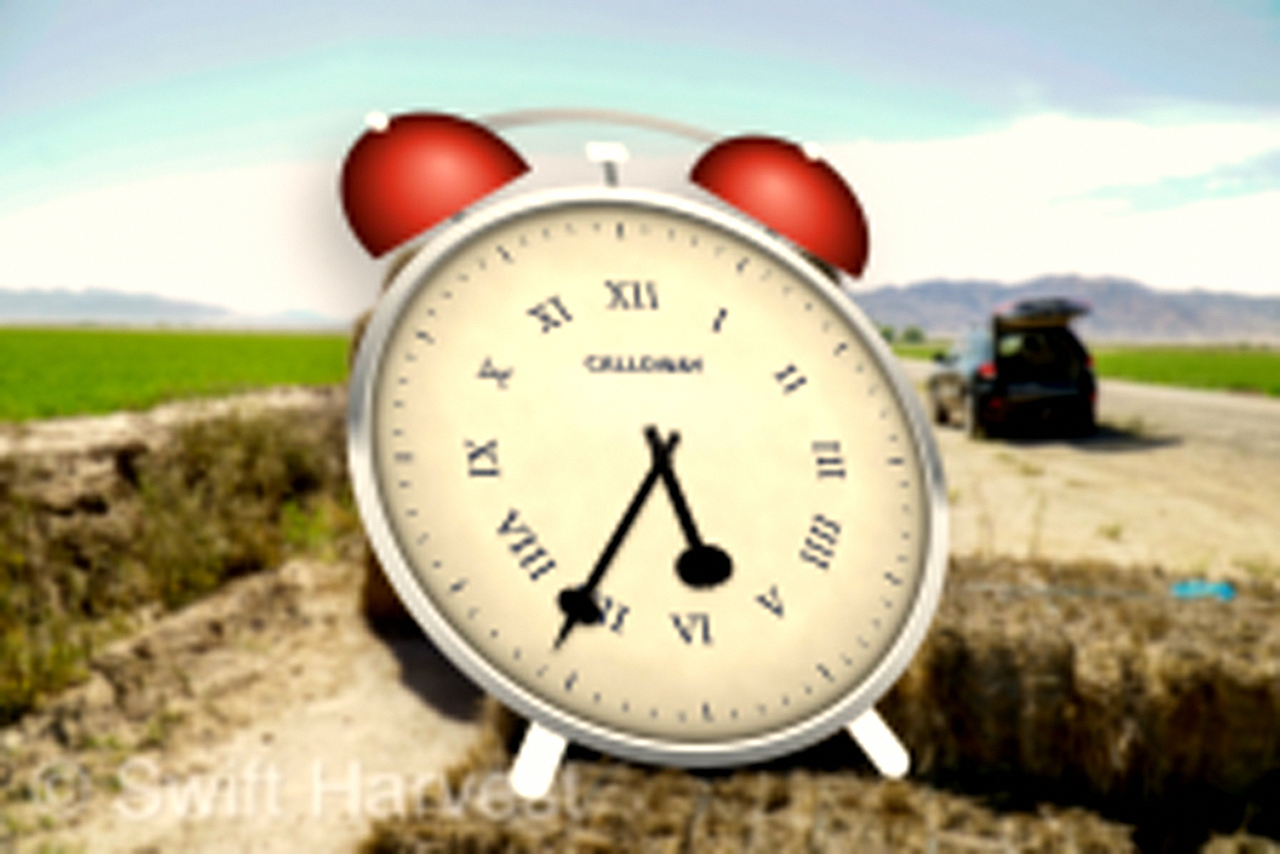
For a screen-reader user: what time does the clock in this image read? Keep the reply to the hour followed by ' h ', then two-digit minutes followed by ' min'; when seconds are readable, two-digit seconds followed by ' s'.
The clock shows 5 h 36 min
